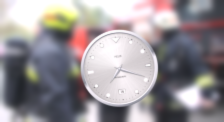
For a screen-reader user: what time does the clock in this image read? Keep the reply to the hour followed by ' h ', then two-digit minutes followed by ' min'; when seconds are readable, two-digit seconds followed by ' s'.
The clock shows 7 h 19 min
